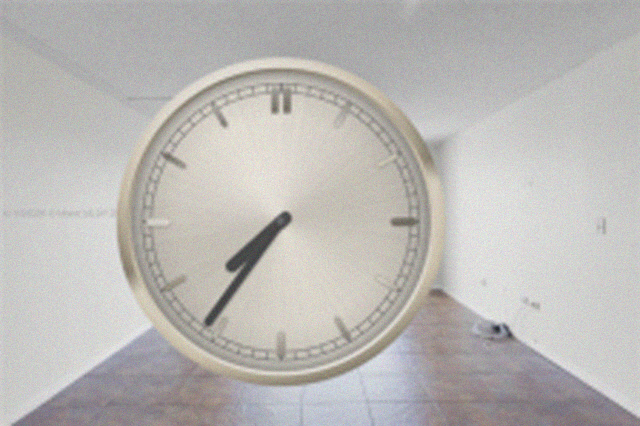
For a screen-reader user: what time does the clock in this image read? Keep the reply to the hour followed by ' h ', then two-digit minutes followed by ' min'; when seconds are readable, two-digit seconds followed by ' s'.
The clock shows 7 h 36 min
